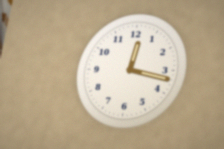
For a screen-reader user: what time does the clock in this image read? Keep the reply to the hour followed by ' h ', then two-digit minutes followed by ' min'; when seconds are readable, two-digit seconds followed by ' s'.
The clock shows 12 h 17 min
